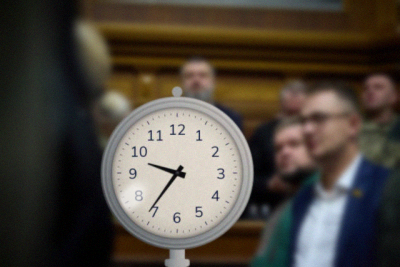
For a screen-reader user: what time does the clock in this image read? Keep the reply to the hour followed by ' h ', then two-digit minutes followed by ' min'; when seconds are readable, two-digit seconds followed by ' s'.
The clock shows 9 h 36 min
